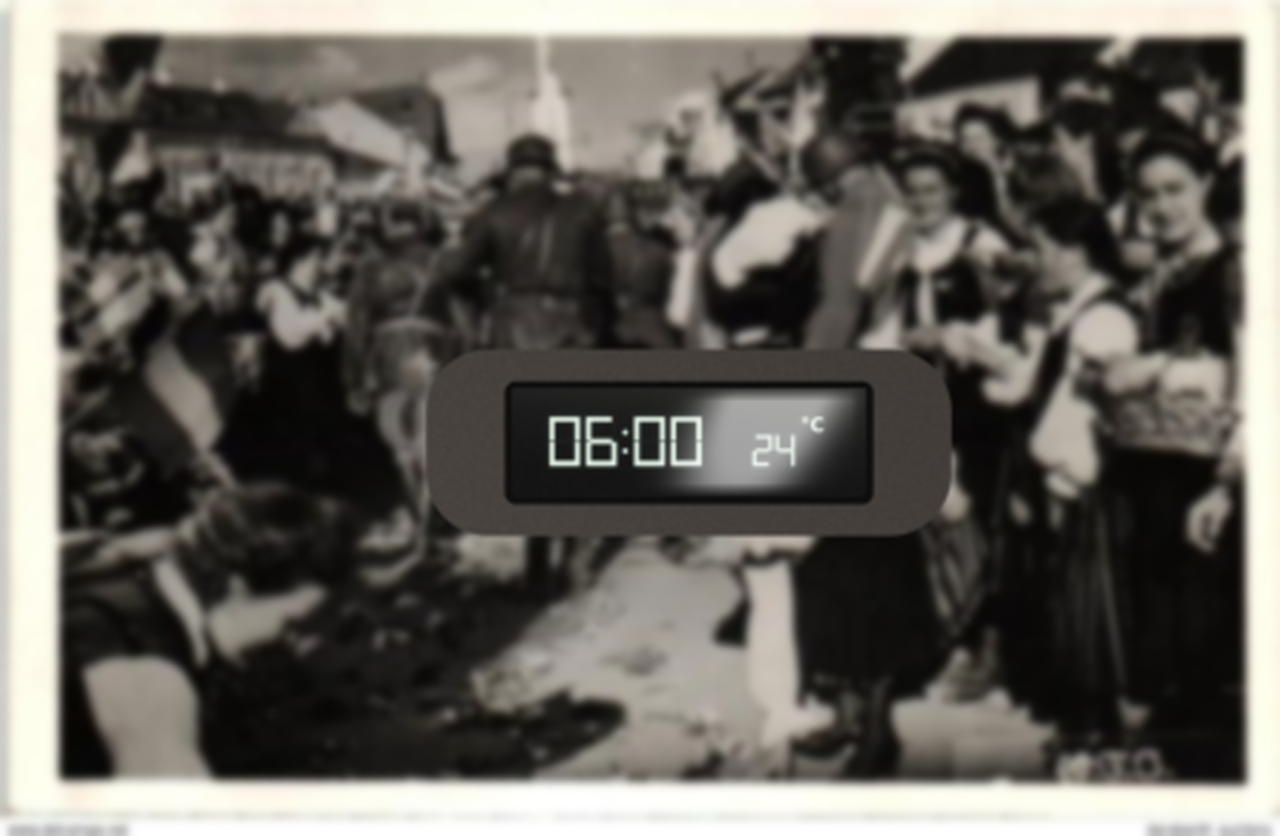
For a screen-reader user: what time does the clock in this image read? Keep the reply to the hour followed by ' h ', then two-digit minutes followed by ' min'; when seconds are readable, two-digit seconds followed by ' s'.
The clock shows 6 h 00 min
